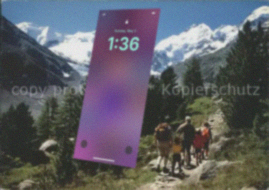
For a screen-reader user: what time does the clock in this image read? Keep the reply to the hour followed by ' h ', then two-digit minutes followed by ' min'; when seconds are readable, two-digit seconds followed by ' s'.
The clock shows 1 h 36 min
